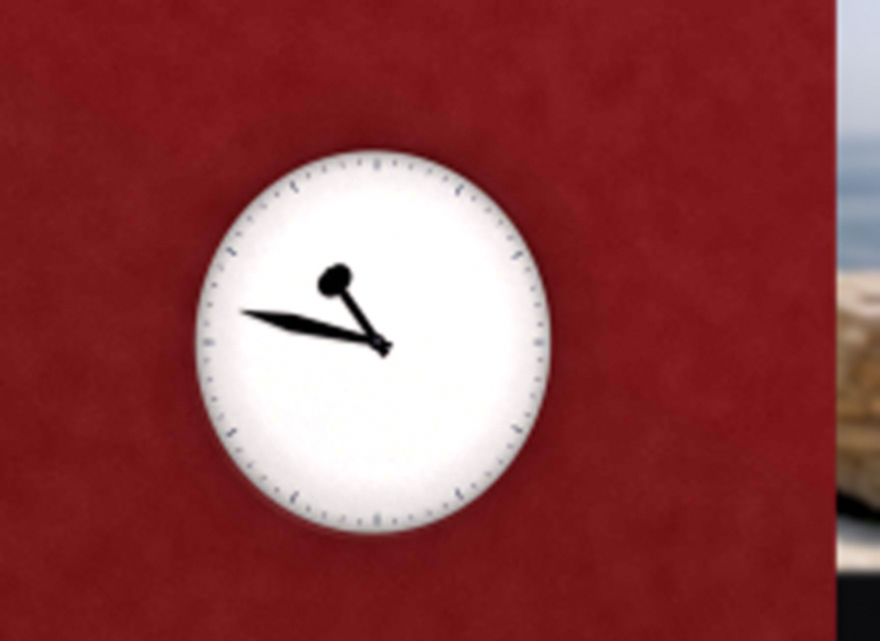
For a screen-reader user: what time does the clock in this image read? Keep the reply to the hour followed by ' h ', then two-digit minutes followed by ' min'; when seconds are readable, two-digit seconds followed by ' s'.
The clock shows 10 h 47 min
